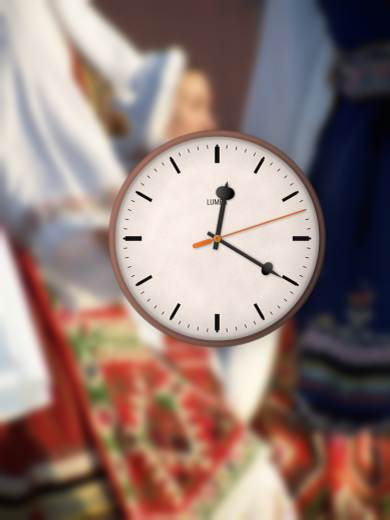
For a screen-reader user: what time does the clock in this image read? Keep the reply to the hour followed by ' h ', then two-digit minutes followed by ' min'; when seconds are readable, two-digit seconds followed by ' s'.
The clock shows 12 h 20 min 12 s
